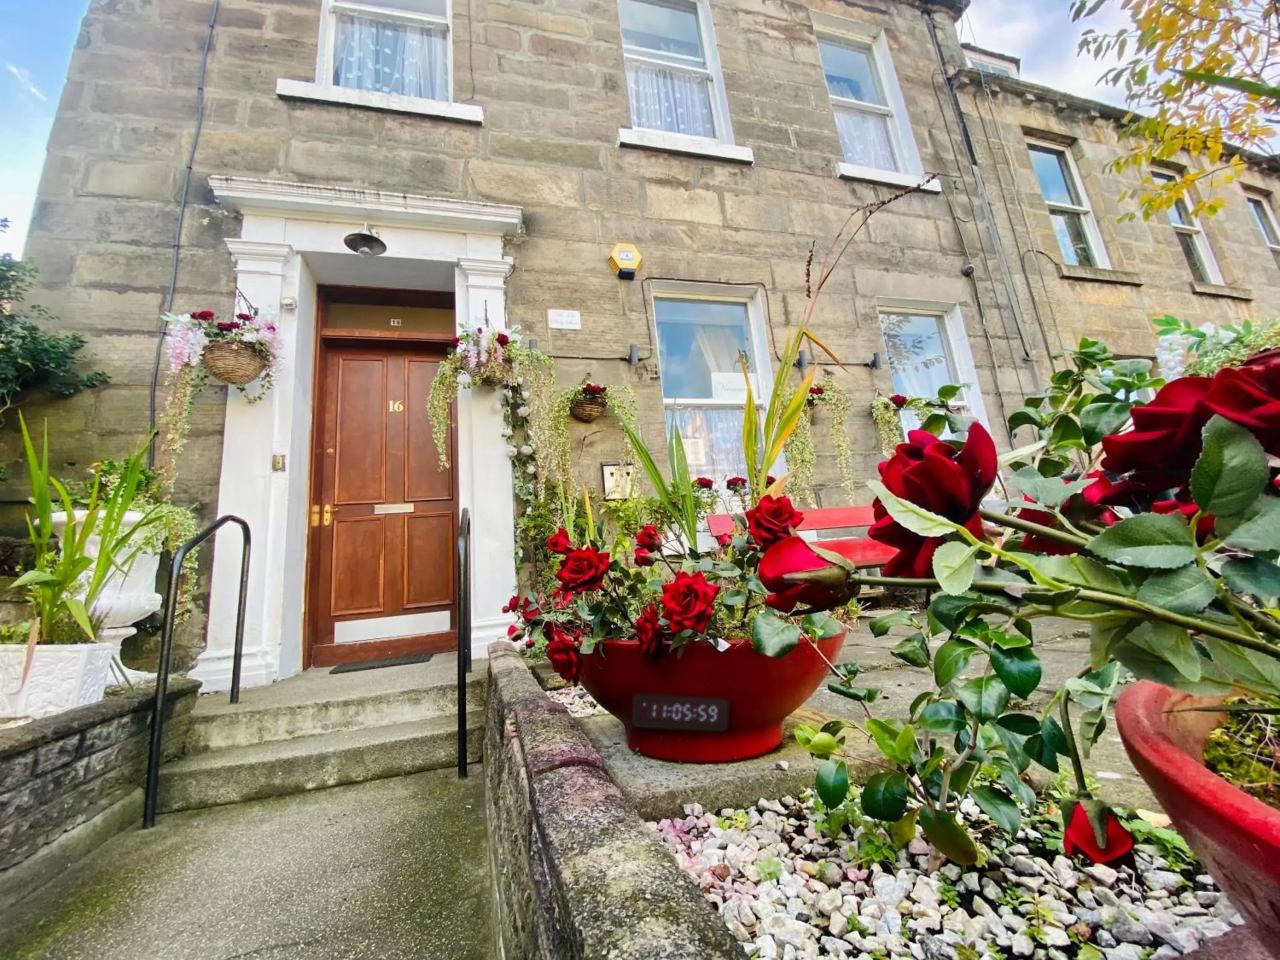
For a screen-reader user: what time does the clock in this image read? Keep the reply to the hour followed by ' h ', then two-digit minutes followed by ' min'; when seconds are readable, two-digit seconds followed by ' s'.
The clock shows 11 h 05 min 59 s
